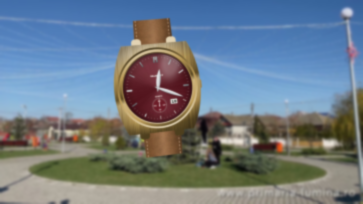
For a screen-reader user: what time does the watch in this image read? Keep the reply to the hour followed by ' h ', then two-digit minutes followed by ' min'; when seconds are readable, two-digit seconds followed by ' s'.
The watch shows 12 h 19 min
